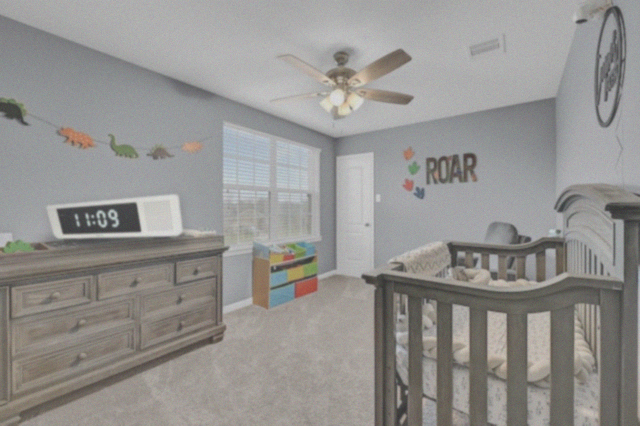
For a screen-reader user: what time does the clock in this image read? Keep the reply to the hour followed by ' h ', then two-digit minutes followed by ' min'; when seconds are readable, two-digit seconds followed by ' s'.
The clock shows 11 h 09 min
